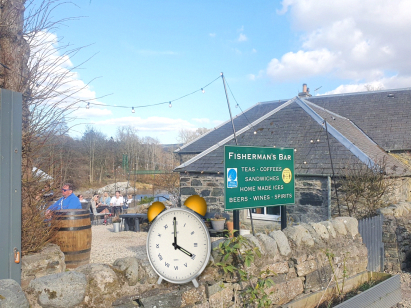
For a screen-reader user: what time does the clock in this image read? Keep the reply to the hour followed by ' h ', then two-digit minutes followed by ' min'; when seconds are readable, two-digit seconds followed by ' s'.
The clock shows 4 h 00 min
